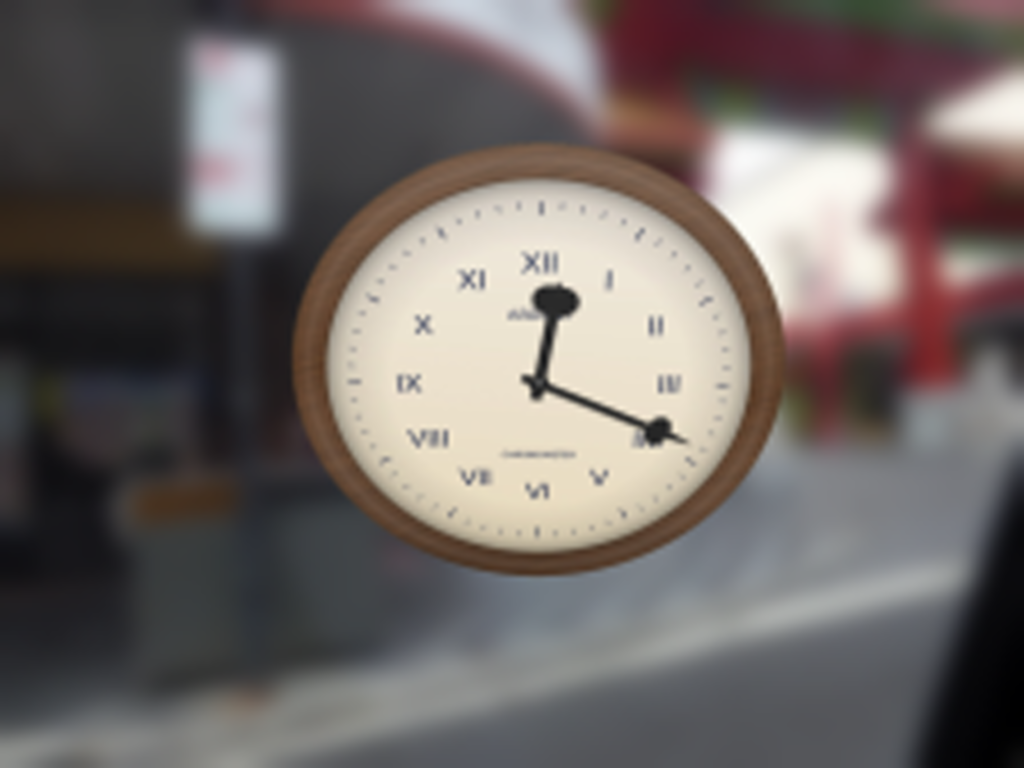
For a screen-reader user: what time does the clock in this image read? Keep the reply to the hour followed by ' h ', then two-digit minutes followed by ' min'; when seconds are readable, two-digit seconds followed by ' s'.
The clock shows 12 h 19 min
